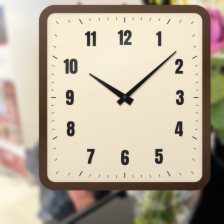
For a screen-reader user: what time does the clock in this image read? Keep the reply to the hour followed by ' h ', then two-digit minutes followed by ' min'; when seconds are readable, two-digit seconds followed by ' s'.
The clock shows 10 h 08 min
